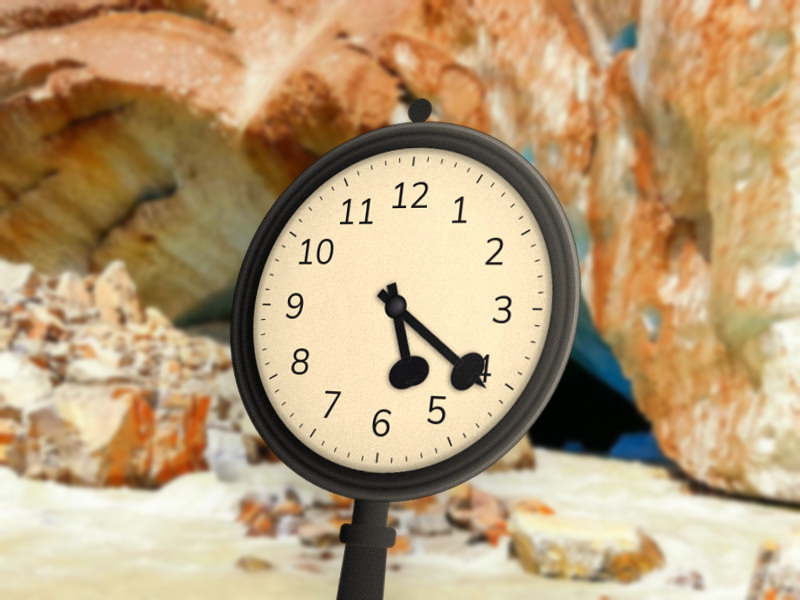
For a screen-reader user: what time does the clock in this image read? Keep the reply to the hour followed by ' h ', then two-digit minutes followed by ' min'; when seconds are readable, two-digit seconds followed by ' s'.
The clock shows 5 h 21 min
